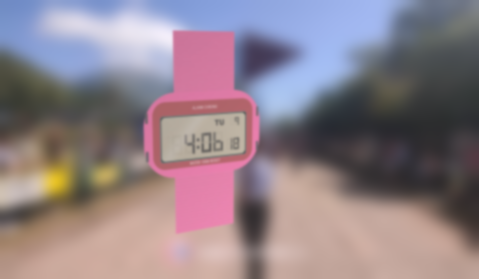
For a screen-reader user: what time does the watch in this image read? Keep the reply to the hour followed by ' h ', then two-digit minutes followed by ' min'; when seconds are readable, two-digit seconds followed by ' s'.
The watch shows 4 h 06 min 18 s
